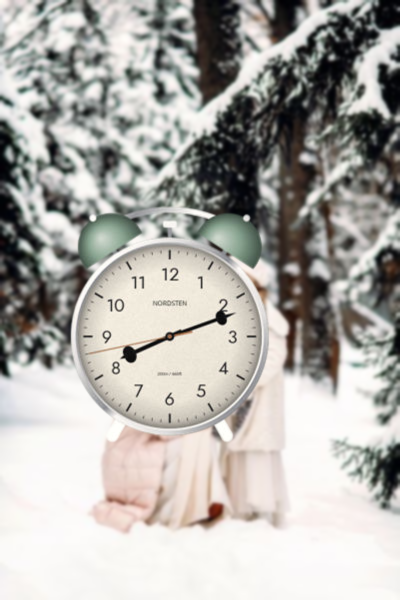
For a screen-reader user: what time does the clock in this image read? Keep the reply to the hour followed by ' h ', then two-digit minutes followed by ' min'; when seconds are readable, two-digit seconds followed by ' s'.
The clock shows 8 h 11 min 43 s
